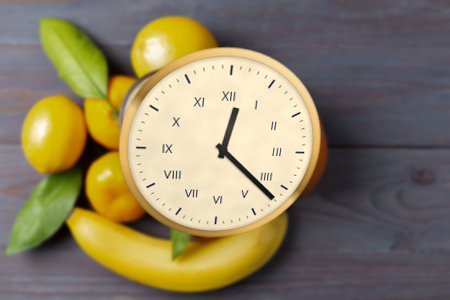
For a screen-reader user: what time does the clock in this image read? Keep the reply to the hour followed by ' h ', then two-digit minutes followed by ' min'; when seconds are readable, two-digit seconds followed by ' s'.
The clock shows 12 h 22 min
